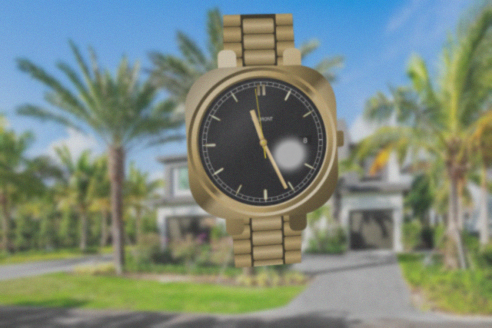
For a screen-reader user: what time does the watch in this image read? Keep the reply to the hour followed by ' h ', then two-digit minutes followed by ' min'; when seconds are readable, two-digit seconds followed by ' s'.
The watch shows 11 h 25 min 59 s
